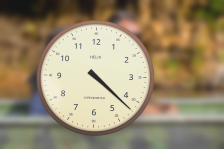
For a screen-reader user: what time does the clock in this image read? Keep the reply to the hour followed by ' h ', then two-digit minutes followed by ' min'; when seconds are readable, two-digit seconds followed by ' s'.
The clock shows 4 h 22 min
